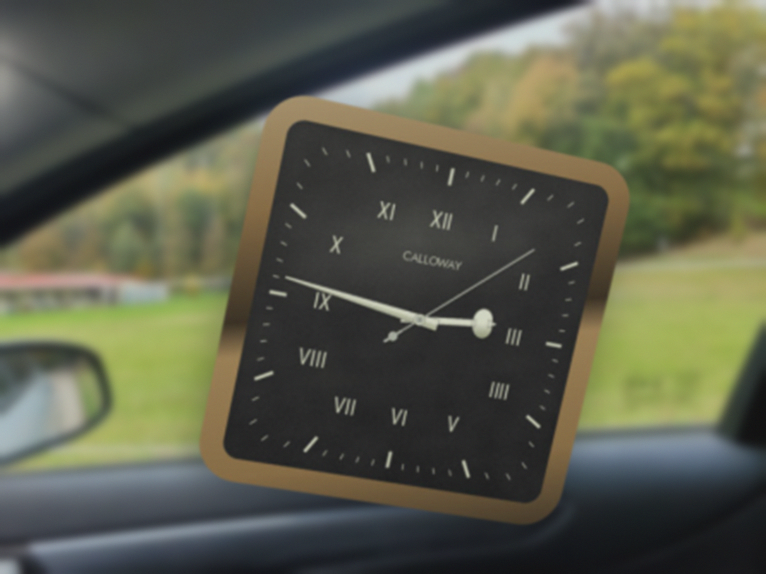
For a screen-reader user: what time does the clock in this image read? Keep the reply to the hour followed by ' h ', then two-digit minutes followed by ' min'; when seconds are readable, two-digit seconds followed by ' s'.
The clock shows 2 h 46 min 08 s
